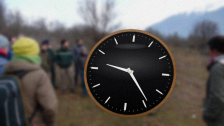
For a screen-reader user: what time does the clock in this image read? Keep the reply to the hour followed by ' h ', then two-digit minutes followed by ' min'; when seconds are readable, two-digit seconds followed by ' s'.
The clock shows 9 h 24 min
